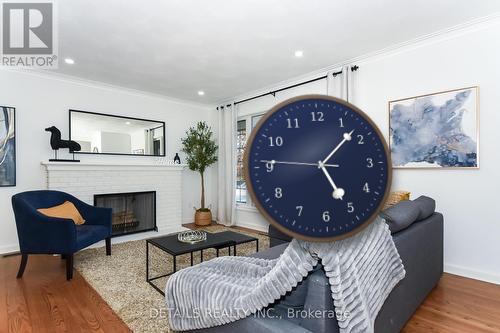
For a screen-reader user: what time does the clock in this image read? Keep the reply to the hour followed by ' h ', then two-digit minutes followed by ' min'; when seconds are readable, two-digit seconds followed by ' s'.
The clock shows 5 h 07 min 46 s
